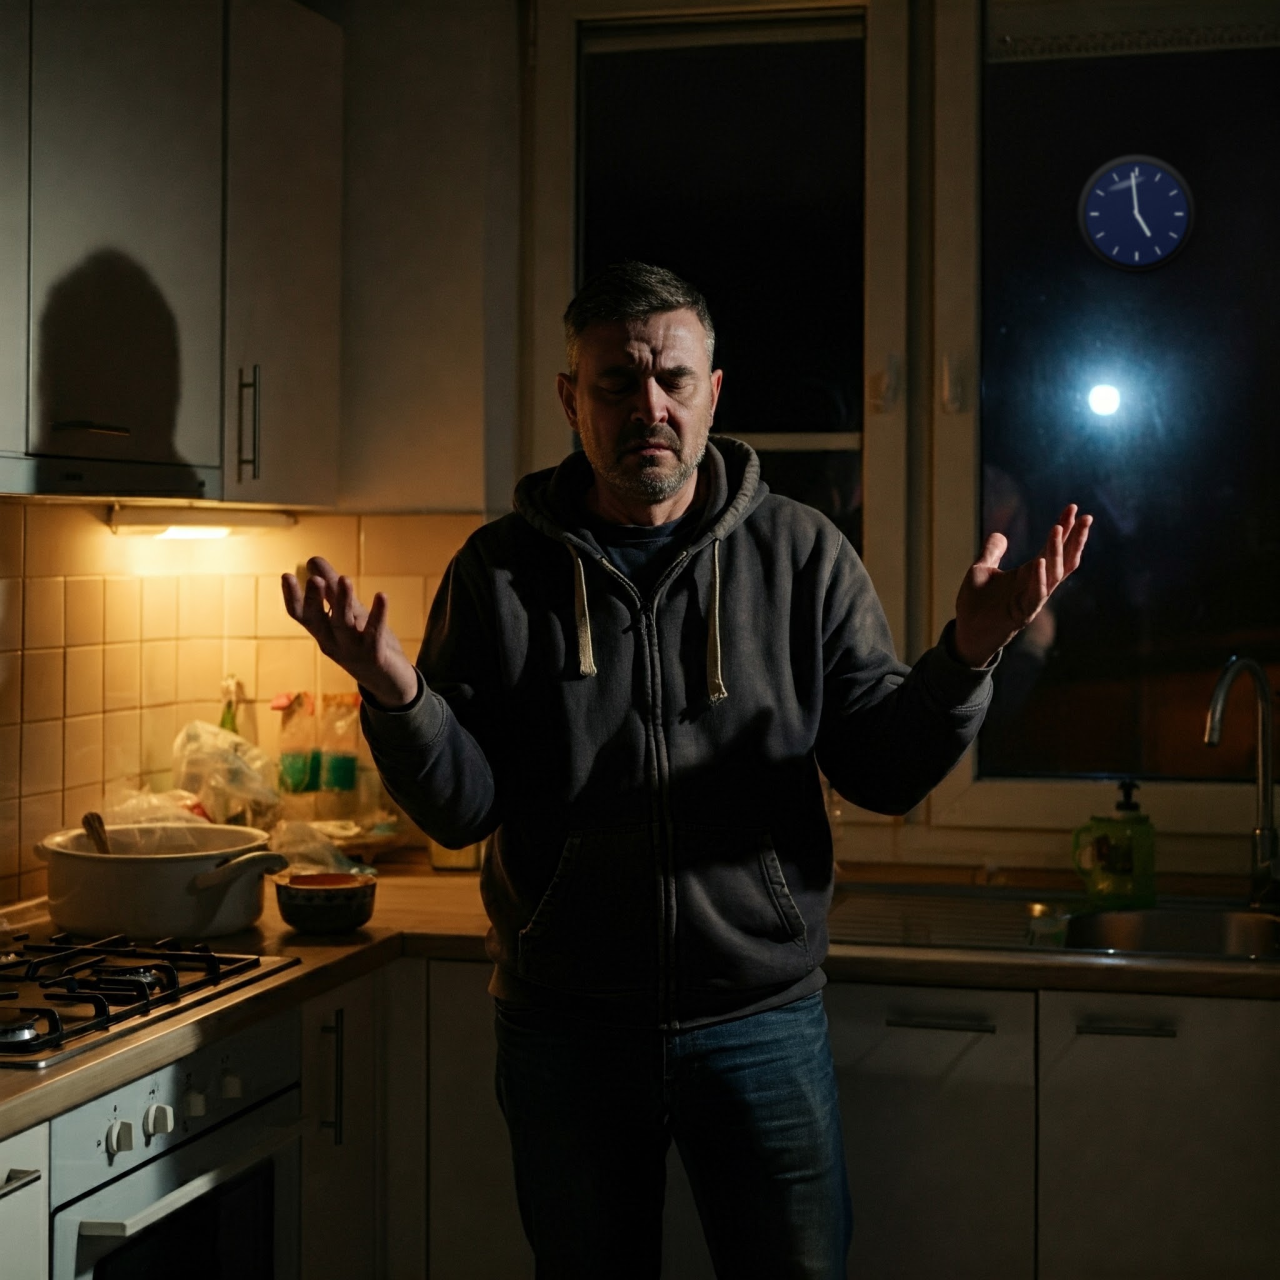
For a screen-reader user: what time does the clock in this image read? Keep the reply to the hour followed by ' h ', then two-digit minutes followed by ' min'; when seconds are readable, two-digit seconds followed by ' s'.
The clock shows 4 h 59 min
